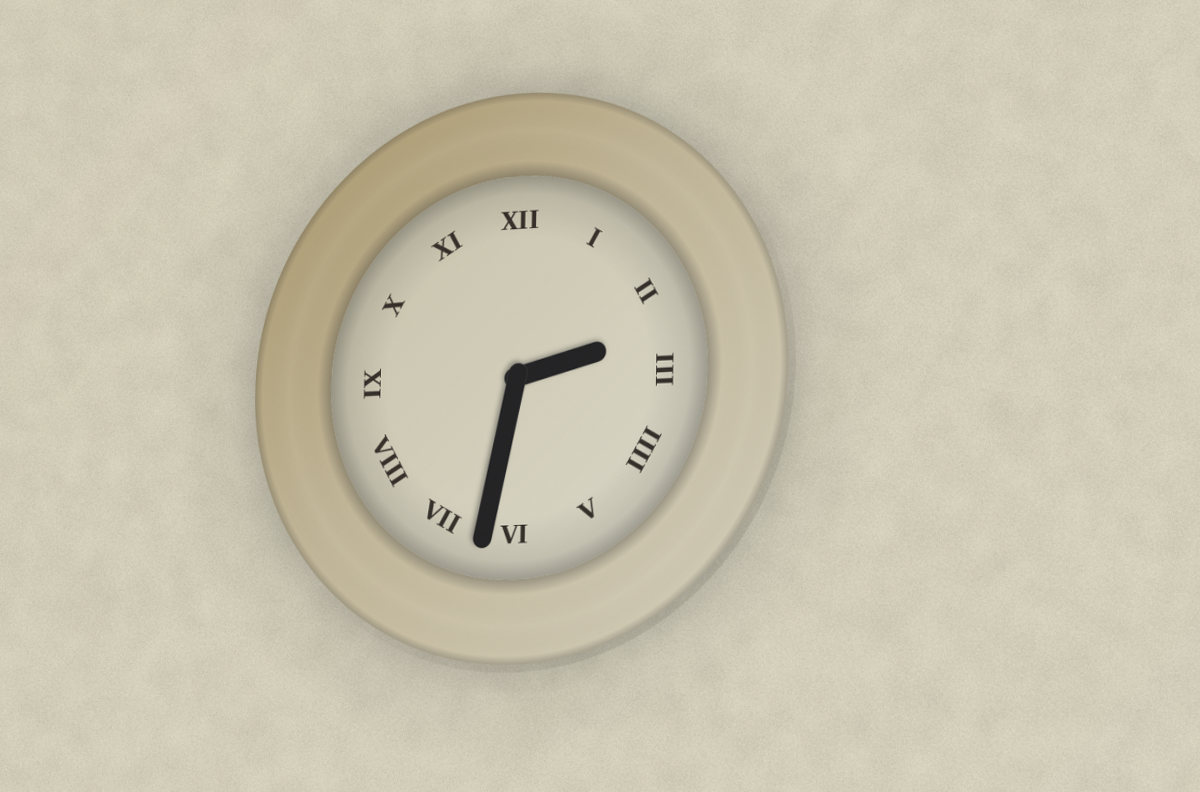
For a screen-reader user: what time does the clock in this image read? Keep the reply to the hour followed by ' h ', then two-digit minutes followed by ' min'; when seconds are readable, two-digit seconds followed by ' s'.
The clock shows 2 h 32 min
